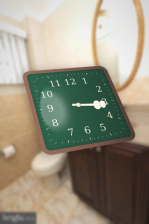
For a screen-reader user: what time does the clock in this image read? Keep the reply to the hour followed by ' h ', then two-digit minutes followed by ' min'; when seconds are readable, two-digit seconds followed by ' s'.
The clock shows 3 h 16 min
